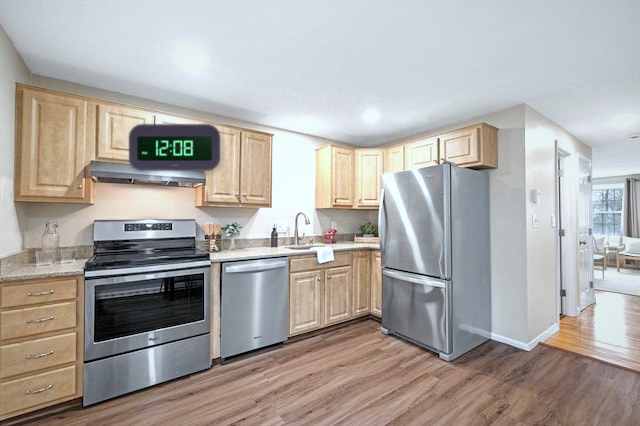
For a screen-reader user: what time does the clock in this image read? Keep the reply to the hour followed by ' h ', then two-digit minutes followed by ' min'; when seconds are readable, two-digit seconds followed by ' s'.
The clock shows 12 h 08 min
